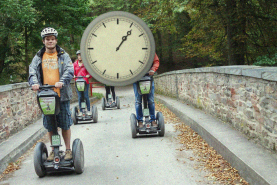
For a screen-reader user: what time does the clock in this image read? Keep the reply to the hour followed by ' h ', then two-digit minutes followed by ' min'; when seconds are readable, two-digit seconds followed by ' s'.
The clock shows 1 h 06 min
